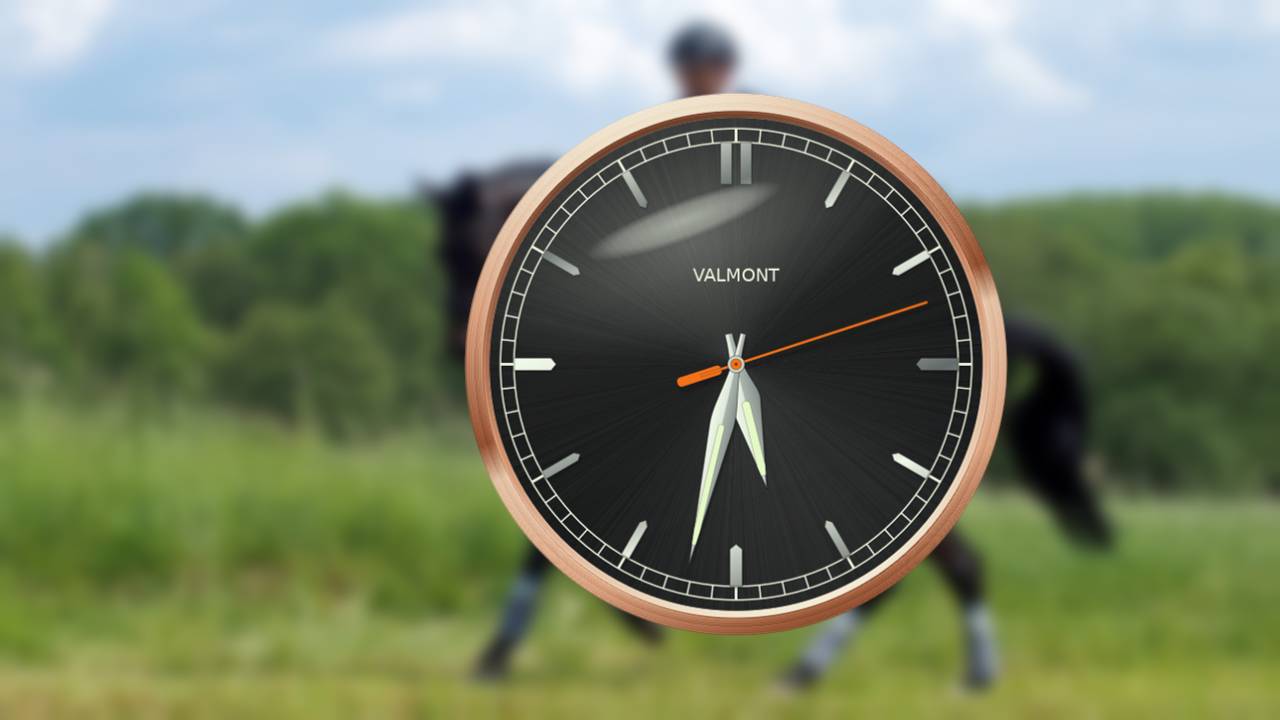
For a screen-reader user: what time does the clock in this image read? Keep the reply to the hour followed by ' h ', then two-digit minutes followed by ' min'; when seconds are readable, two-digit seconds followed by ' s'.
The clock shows 5 h 32 min 12 s
